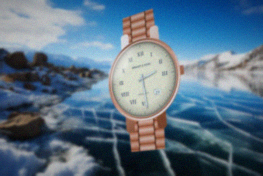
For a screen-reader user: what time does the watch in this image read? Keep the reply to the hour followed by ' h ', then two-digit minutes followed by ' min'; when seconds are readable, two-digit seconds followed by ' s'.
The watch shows 2 h 29 min
